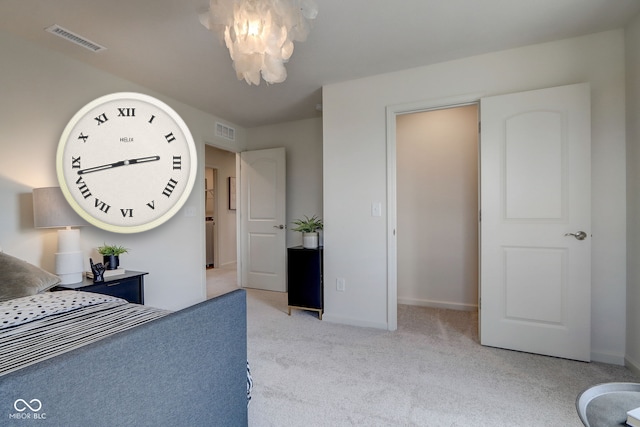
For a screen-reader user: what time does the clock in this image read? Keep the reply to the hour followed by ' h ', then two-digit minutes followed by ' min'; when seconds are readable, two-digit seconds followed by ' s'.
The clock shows 2 h 43 min
